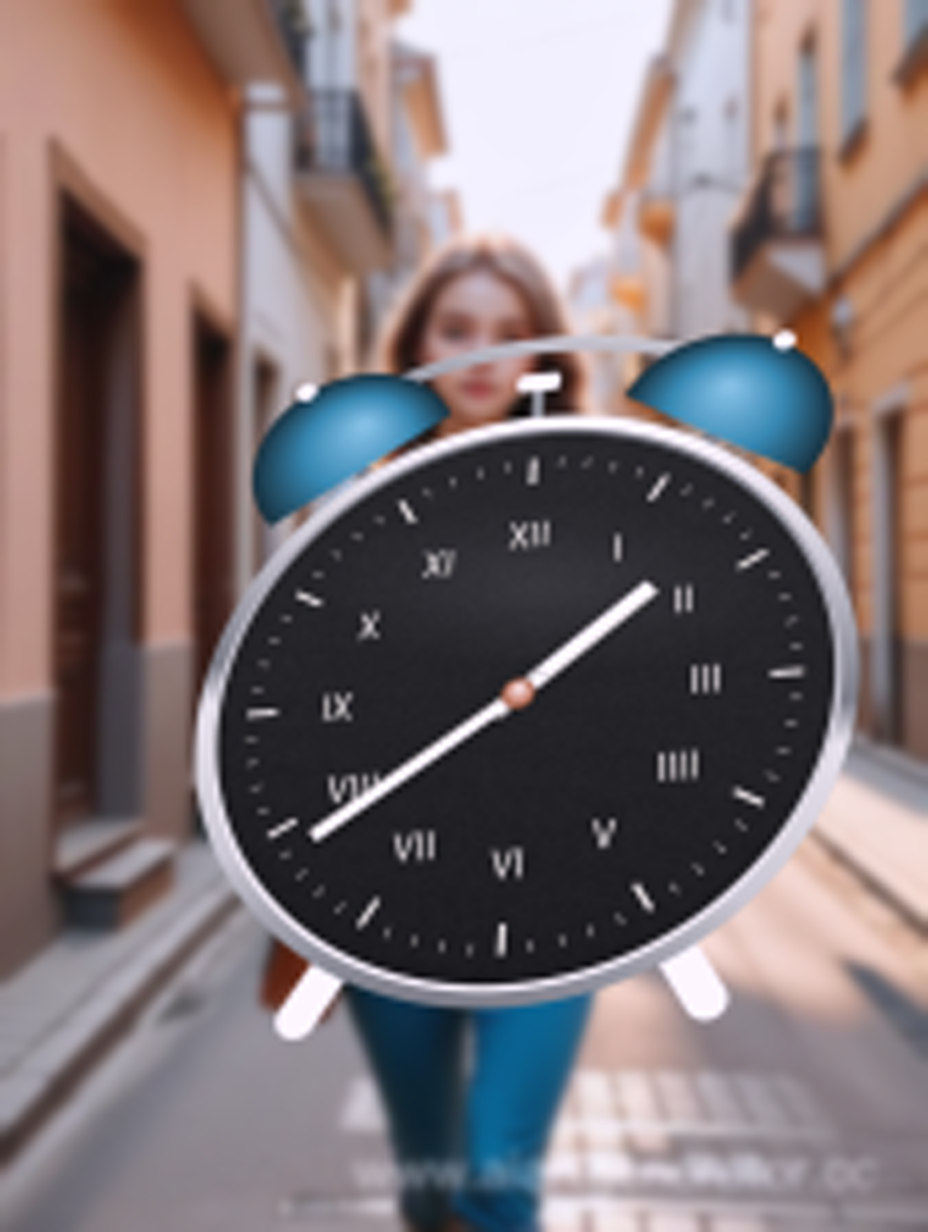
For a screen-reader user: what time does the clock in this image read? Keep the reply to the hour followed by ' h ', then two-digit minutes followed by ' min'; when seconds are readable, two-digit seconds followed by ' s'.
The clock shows 1 h 39 min
